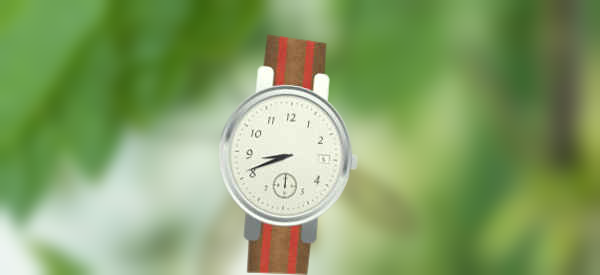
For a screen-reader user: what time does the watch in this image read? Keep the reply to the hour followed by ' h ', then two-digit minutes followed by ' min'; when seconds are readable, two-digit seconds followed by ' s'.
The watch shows 8 h 41 min
